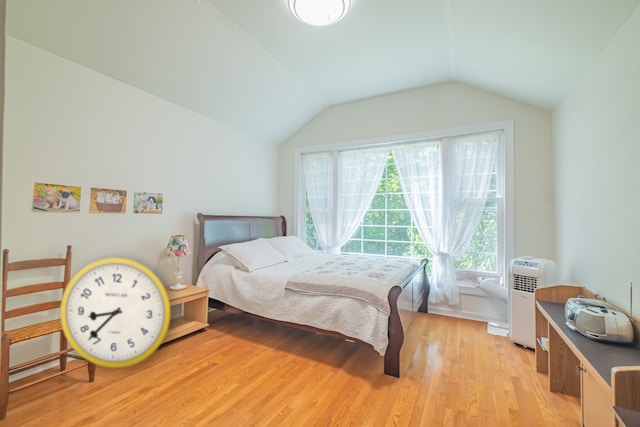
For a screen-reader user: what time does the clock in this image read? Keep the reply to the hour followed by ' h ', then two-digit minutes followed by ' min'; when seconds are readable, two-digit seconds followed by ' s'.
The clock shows 8 h 37 min
